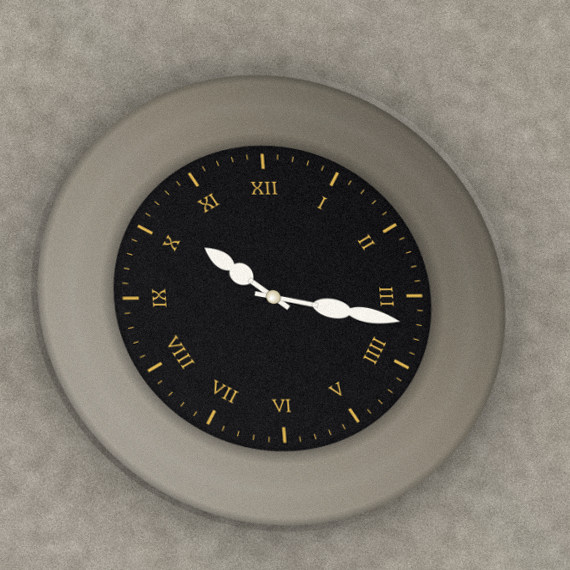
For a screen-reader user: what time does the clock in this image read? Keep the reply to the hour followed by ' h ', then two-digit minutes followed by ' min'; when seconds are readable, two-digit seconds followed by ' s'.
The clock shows 10 h 17 min
